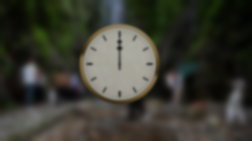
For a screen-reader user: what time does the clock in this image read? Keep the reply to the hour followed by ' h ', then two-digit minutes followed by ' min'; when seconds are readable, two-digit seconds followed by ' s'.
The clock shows 12 h 00 min
